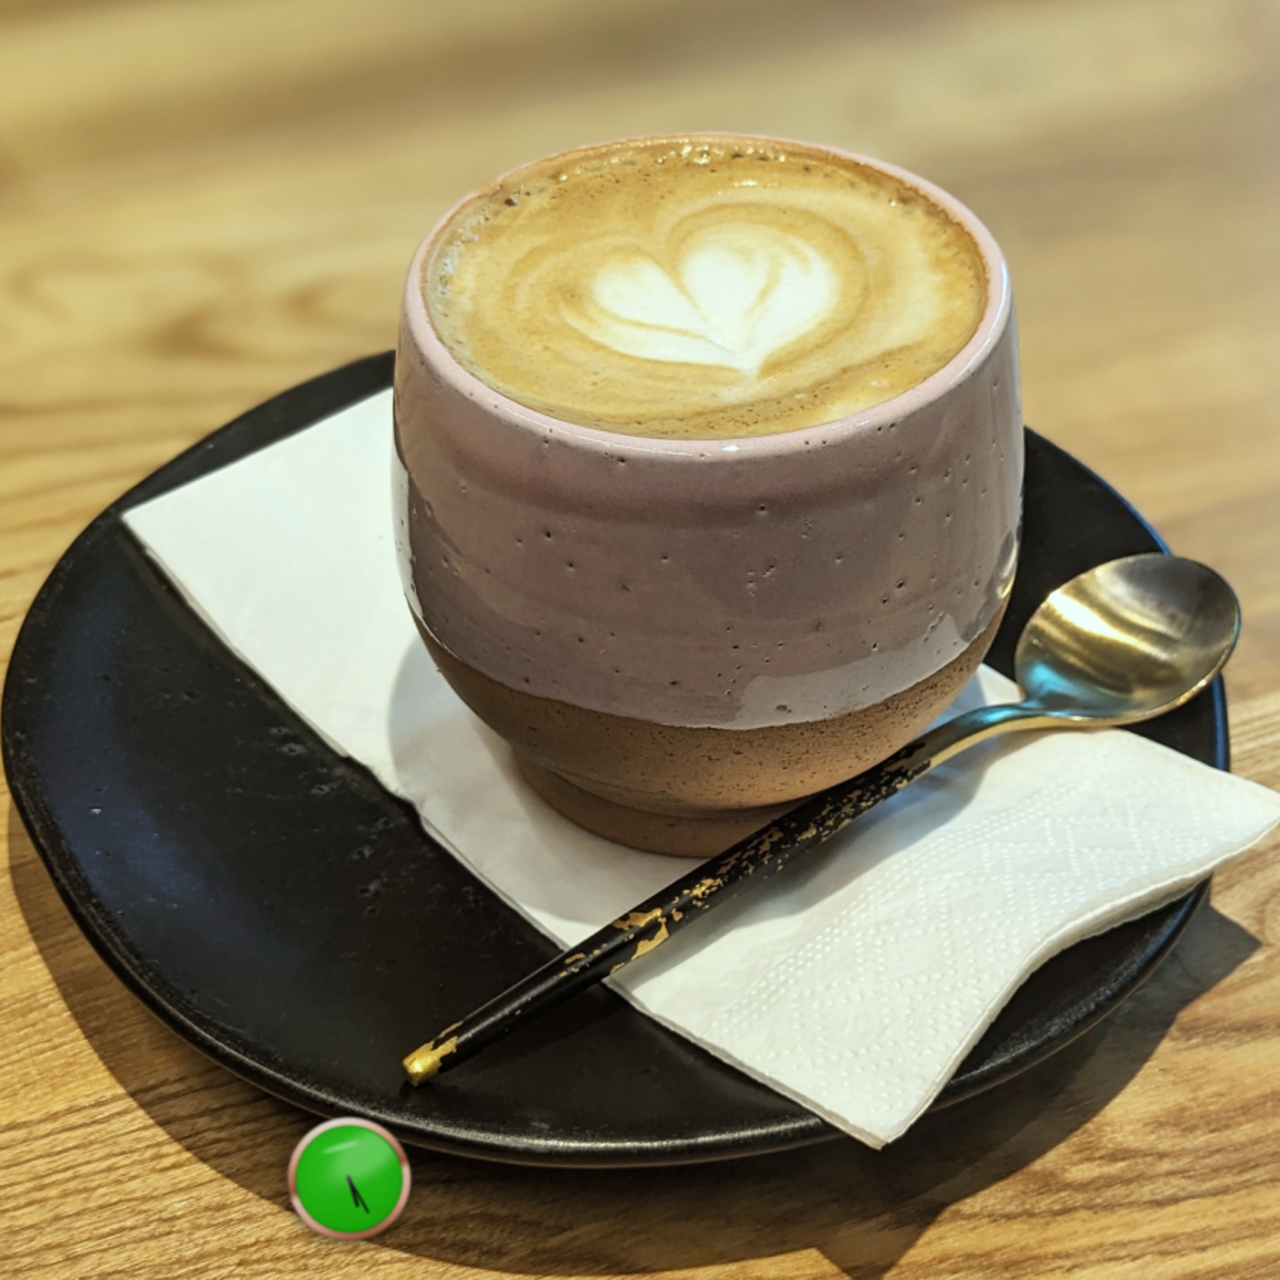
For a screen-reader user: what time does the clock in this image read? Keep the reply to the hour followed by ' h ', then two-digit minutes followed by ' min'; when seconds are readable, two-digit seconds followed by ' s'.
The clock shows 5 h 25 min
